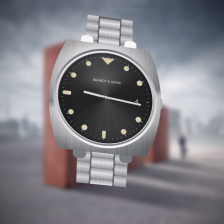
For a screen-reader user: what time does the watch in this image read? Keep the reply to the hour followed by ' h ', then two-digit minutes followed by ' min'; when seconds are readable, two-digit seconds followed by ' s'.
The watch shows 9 h 16 min
